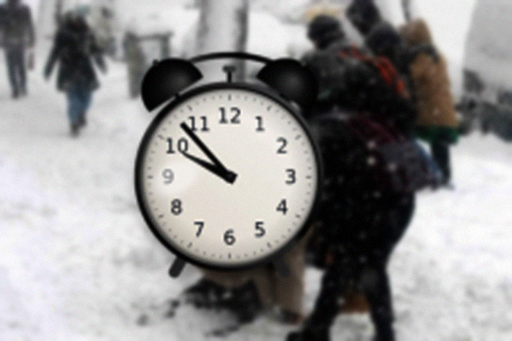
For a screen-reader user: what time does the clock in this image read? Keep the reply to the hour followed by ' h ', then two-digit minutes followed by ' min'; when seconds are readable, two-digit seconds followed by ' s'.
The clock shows 9 h 53 min
